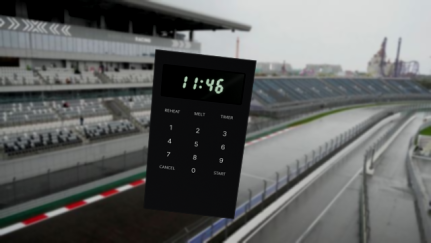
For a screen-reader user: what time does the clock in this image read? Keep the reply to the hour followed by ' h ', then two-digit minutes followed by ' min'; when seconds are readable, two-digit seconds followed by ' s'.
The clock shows 11 h 46 min
